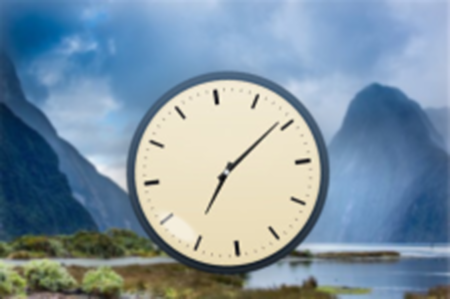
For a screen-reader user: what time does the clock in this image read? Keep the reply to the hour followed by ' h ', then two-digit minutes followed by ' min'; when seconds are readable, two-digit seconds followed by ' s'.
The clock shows 7 h 09 min
